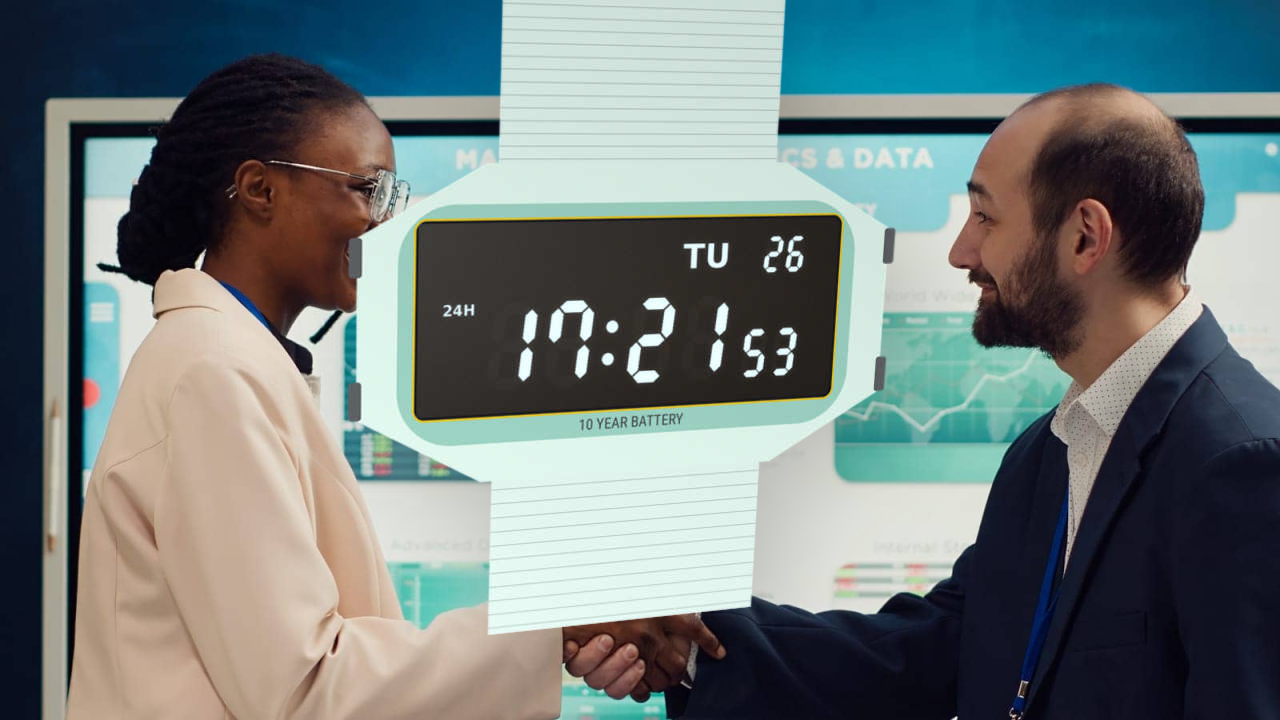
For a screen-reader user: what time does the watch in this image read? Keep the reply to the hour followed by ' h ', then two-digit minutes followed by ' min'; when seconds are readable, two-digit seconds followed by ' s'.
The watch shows 17 h 21 min 53 s
